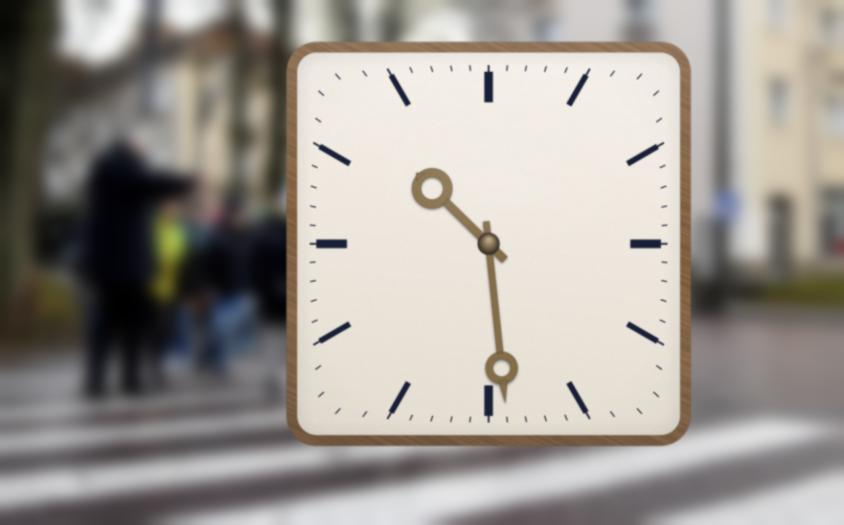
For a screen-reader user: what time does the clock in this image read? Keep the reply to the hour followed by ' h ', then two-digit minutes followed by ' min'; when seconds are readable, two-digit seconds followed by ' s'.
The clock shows 10 h 29 min
